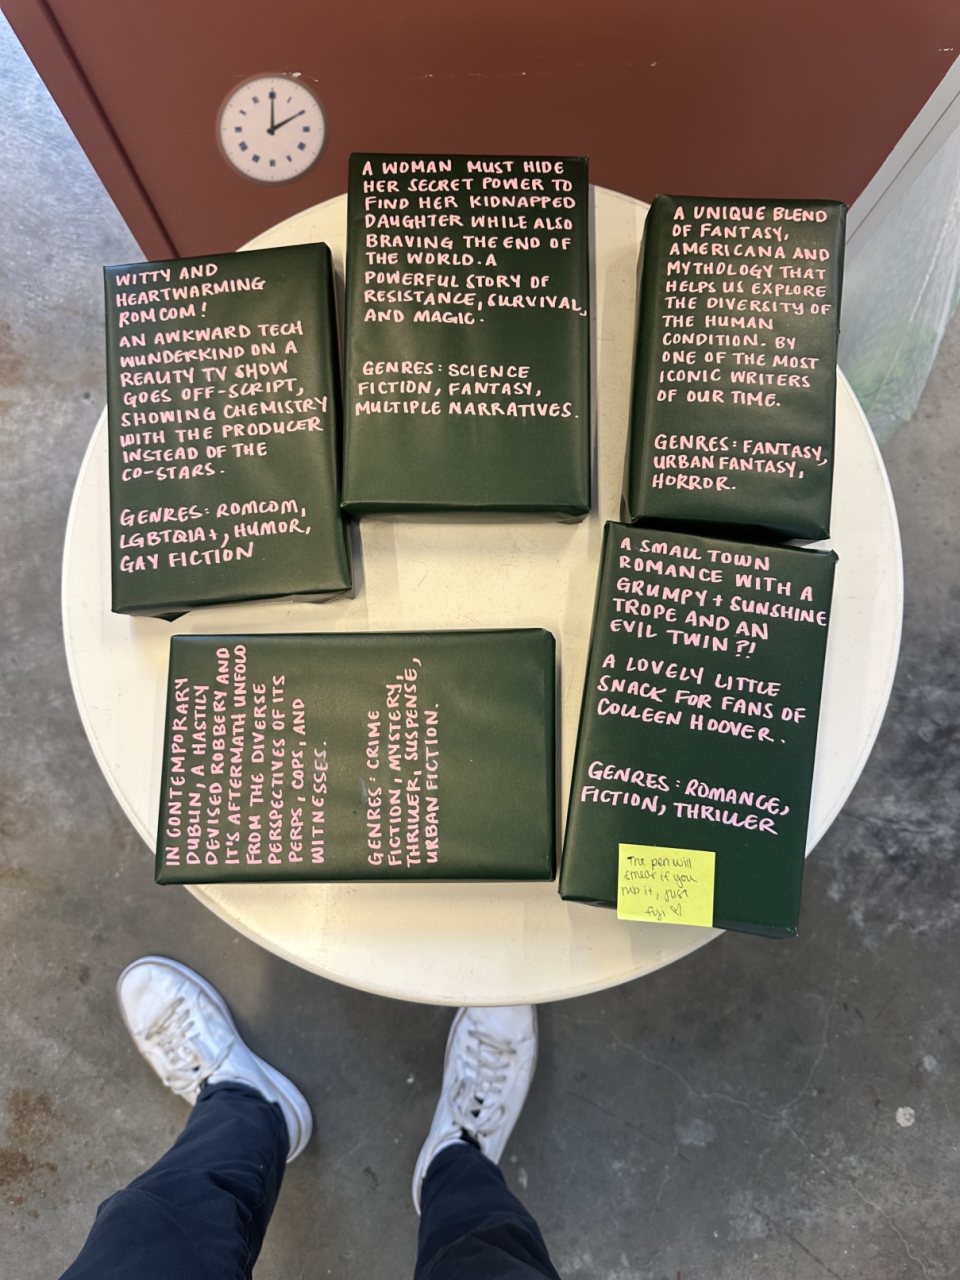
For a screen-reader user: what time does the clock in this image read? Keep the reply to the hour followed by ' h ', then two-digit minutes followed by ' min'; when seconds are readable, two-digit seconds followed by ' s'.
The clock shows 2 h 00 min
